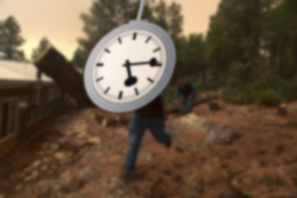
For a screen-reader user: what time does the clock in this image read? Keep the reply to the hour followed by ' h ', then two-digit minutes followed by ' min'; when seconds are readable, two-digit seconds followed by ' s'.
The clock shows 5 h 14 min
